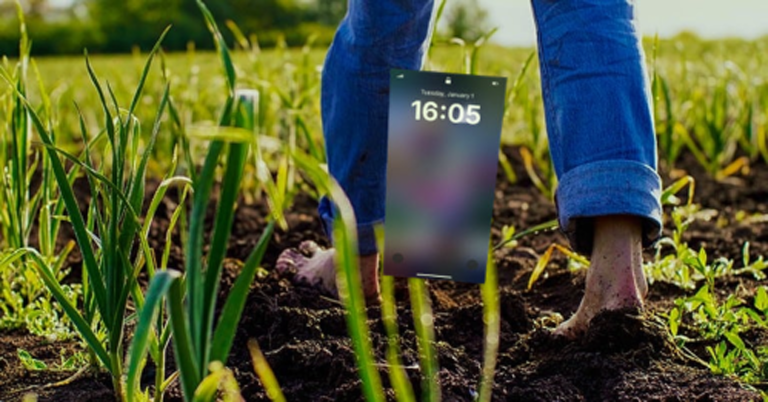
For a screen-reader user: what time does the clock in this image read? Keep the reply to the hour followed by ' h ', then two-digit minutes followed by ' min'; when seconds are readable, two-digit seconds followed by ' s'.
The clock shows 16 h 05 min
